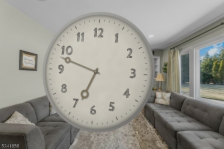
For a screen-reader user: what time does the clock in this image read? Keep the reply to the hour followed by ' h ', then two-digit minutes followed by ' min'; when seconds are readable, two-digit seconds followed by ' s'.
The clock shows 6 h 48 min
